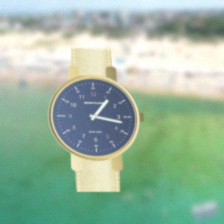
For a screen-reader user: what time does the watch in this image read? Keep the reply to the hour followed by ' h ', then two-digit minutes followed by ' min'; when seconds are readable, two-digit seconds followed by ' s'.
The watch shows 1 h 17 min
